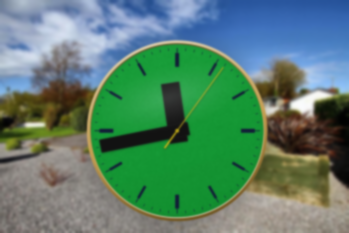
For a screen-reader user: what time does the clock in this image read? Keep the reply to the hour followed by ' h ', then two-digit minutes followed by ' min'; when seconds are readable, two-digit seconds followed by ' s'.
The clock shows 11 h 43 min 06 s
